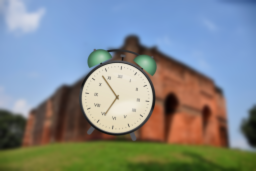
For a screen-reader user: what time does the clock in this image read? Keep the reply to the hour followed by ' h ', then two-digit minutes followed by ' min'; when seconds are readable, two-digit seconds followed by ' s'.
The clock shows 6 h 53 min
